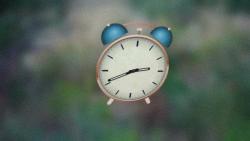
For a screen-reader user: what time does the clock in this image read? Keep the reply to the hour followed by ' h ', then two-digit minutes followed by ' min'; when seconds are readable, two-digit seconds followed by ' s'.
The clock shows 2 h 41 min
